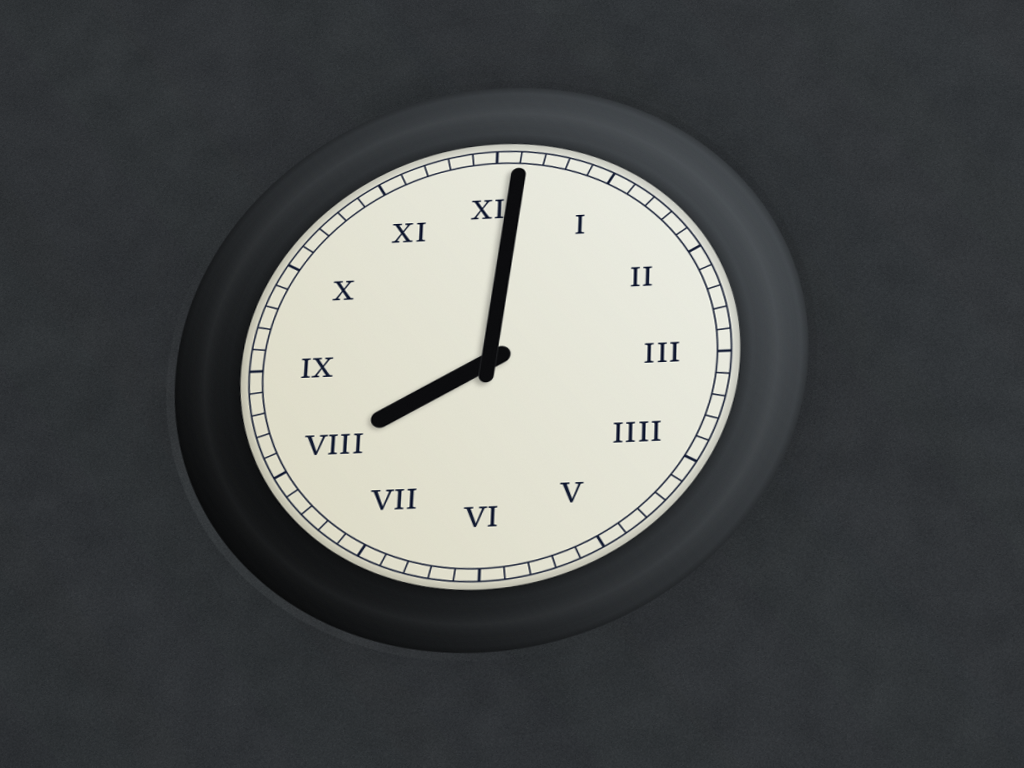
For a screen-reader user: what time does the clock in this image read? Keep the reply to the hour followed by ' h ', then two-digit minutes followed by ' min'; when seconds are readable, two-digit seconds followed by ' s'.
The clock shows 8 h 01 min
